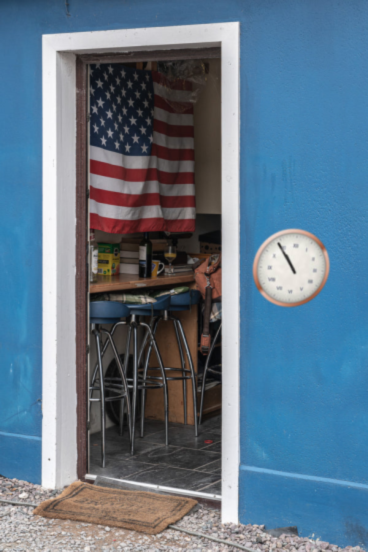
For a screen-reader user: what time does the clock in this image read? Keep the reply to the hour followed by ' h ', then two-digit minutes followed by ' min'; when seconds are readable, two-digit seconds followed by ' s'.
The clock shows 10 h 54 min
